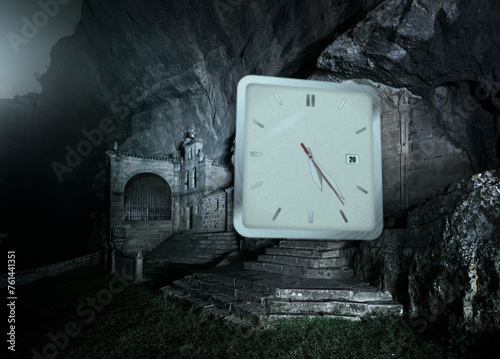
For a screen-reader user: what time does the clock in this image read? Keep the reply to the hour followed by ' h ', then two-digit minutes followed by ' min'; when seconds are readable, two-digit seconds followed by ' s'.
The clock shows 5 h 23 min 24 s
